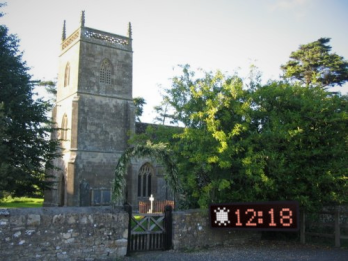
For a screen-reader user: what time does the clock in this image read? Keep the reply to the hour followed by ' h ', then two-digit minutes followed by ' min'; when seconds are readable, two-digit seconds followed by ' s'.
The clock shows 12 h 18 min
